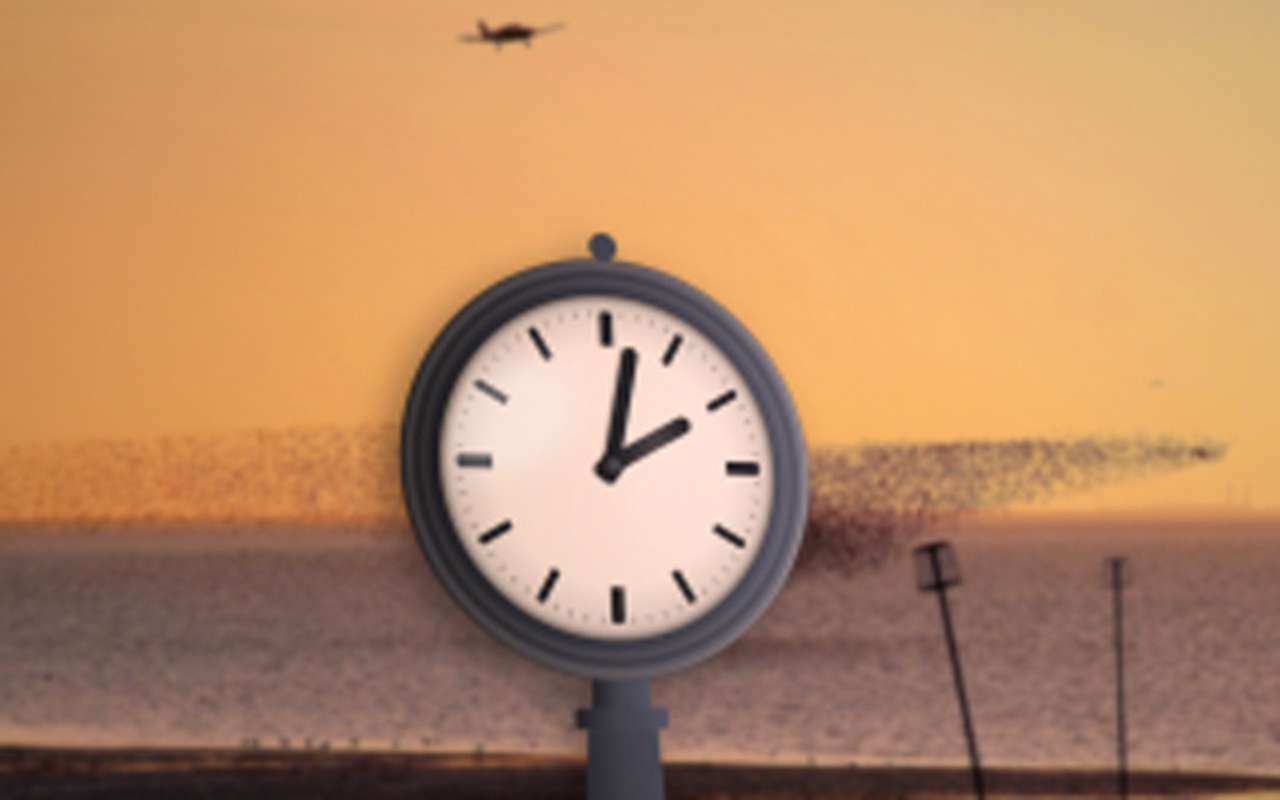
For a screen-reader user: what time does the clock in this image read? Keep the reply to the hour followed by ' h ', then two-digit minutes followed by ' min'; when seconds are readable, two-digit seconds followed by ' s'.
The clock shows 2 h 02 min
